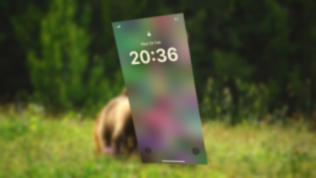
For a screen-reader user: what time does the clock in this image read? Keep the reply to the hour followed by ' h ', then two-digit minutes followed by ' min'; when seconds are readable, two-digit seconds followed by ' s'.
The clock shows 20 h 36 min
